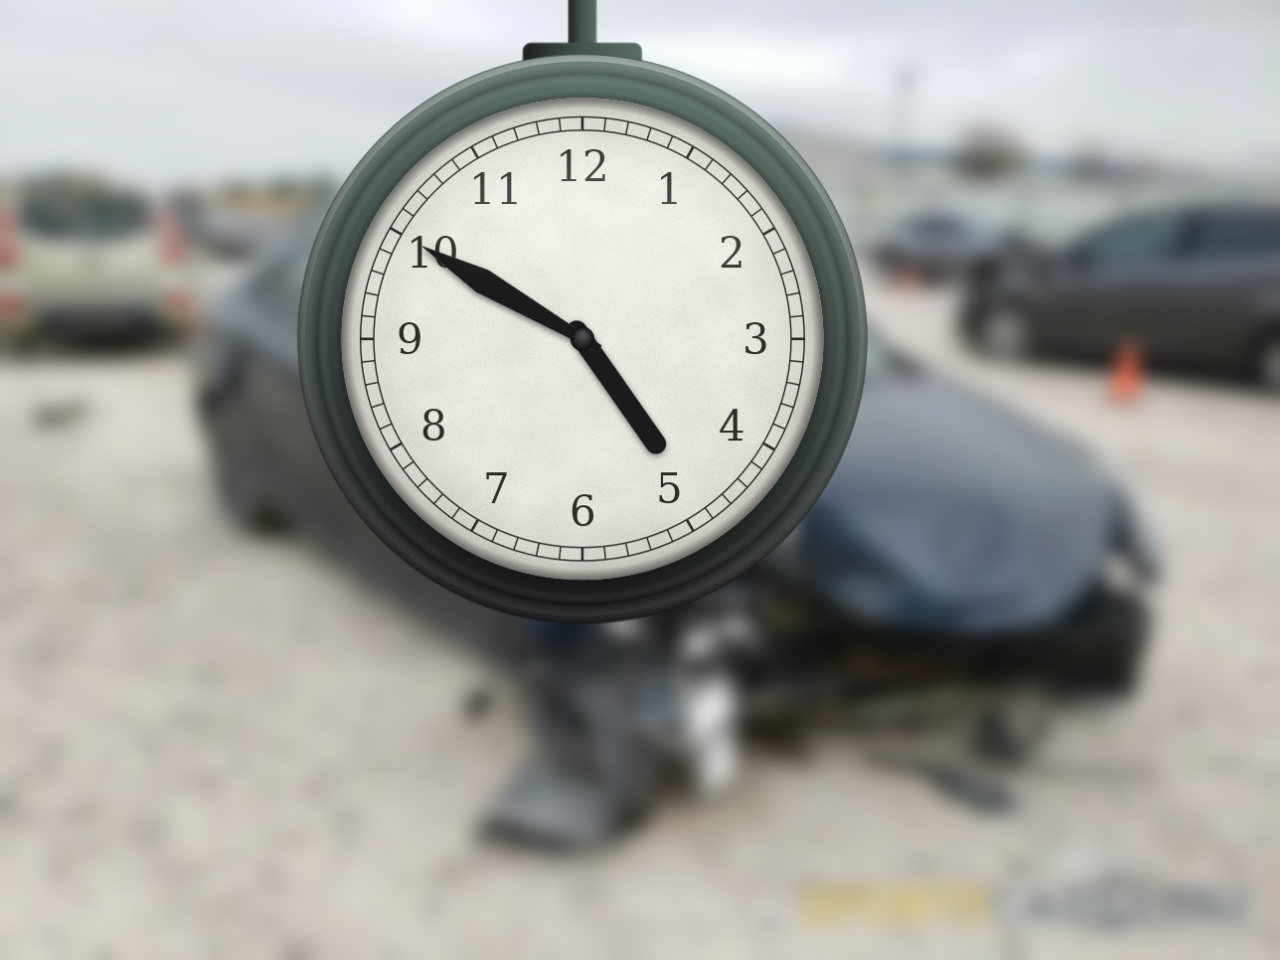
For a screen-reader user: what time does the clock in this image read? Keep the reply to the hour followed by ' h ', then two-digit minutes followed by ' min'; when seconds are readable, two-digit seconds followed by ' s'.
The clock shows 4 h 50 min
